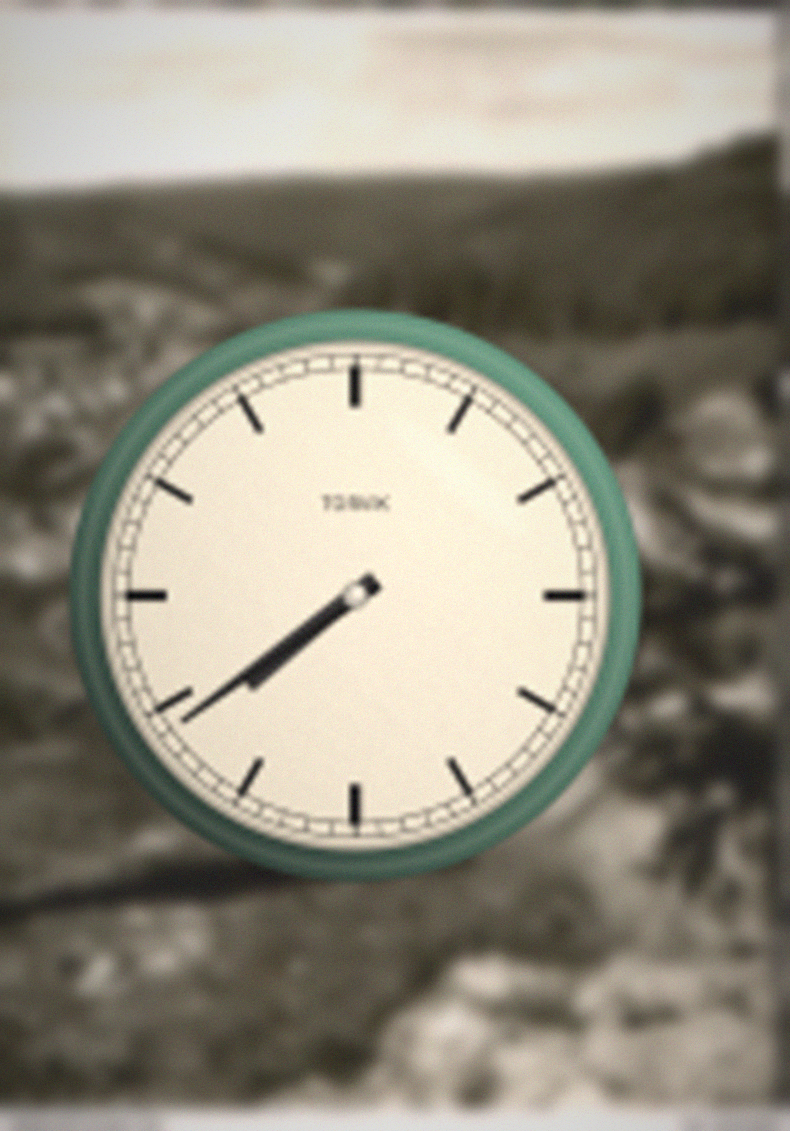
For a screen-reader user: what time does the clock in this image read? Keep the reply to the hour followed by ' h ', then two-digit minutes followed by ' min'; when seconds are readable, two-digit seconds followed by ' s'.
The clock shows 7 h 39 min
